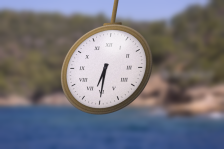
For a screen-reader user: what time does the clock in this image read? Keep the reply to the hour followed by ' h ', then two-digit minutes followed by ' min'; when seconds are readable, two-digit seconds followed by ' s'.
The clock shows 6 h 30 min
